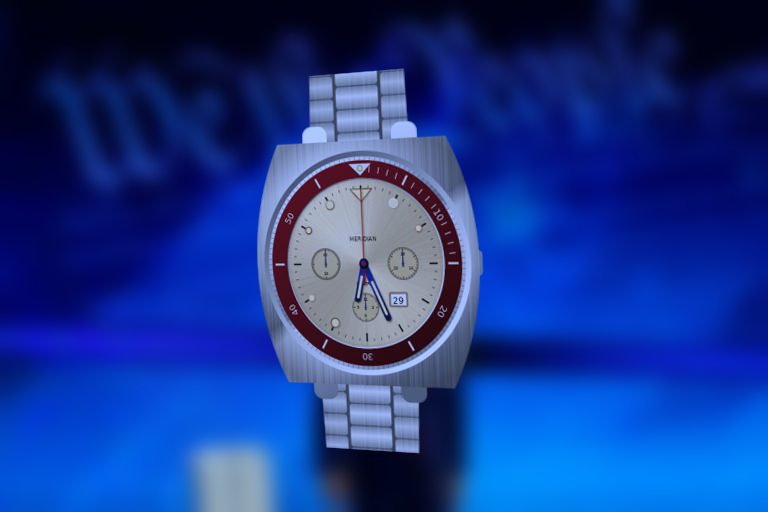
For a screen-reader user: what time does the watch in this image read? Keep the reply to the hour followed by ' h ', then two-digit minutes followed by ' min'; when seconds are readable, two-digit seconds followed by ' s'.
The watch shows 6 h 26 min
